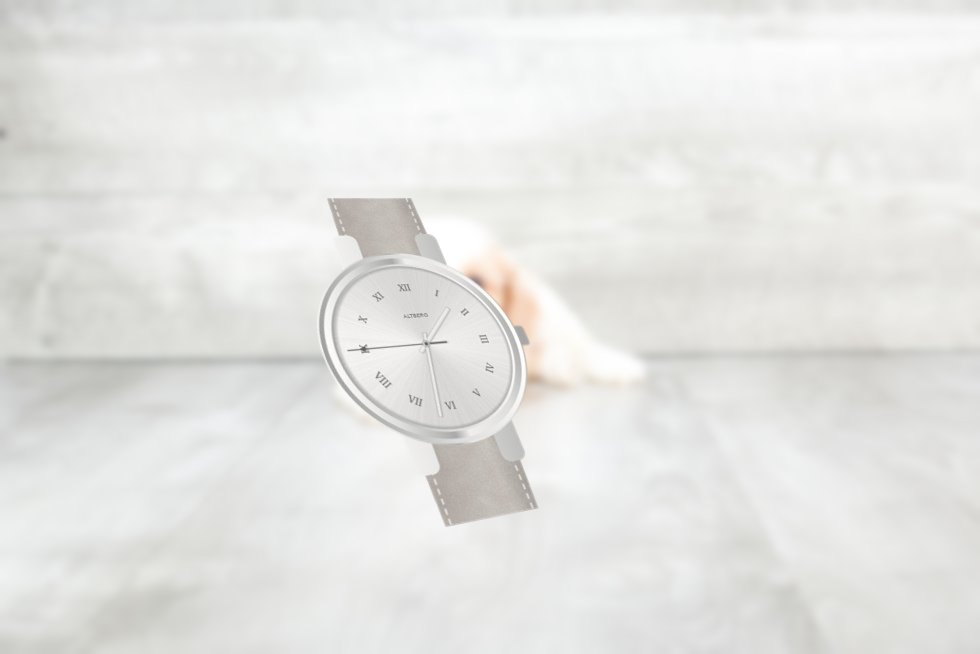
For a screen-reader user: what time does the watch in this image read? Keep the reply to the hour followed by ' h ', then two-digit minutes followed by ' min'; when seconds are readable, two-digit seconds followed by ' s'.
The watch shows 1 h 31 min 45 s
